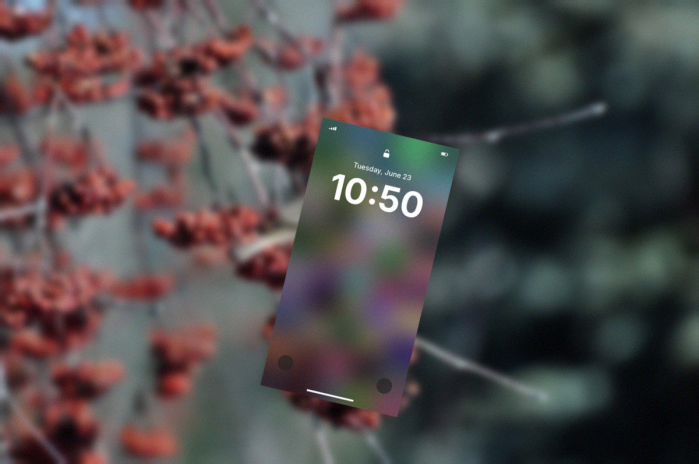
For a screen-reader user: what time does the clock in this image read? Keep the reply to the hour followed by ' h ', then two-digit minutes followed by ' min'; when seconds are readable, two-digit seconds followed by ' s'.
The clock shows 10 h 50 min
